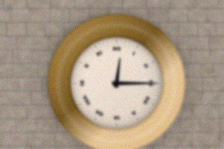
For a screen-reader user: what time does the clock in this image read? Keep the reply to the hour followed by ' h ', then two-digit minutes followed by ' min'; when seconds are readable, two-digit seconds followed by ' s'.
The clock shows 12 h 15 min
